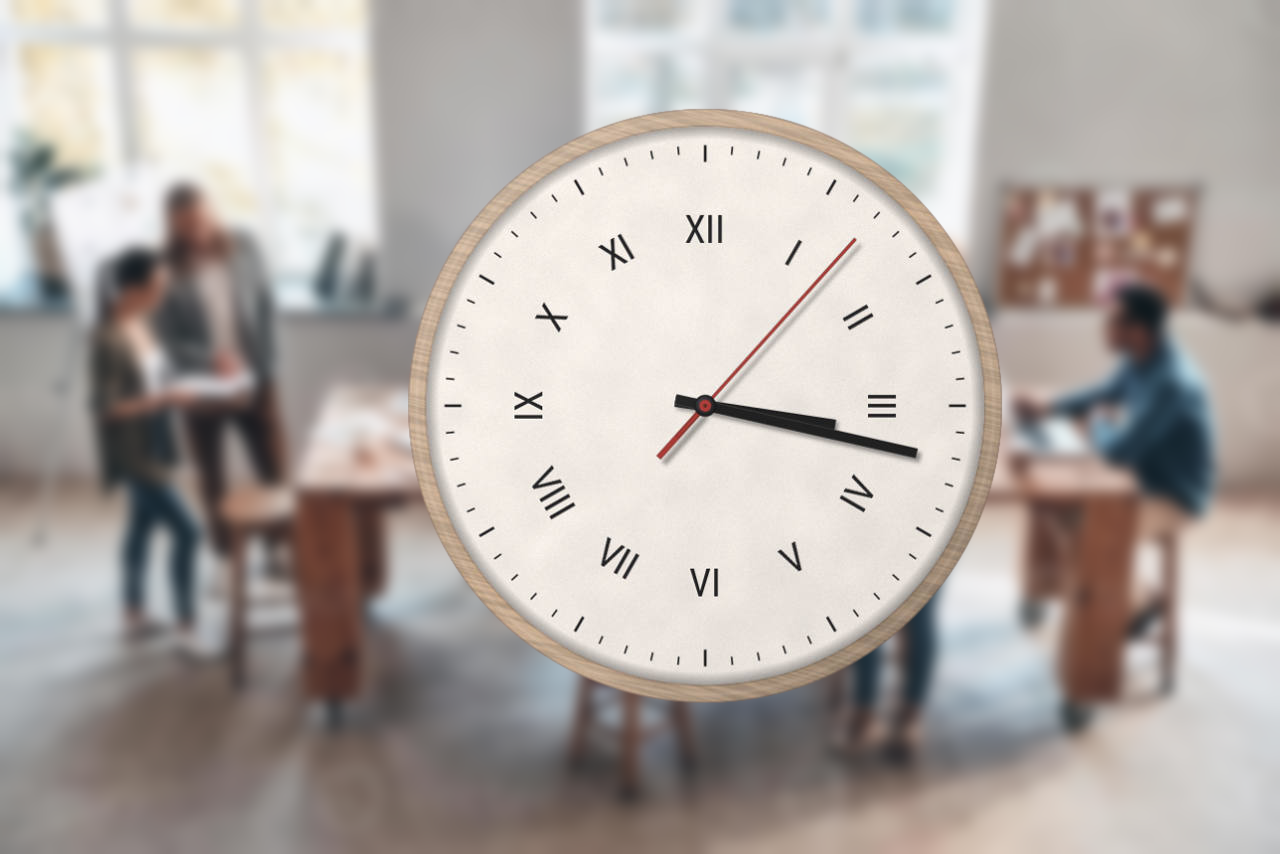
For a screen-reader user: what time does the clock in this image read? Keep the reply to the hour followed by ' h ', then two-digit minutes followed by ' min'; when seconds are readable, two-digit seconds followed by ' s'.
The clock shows 3 h 17 min 07 s
